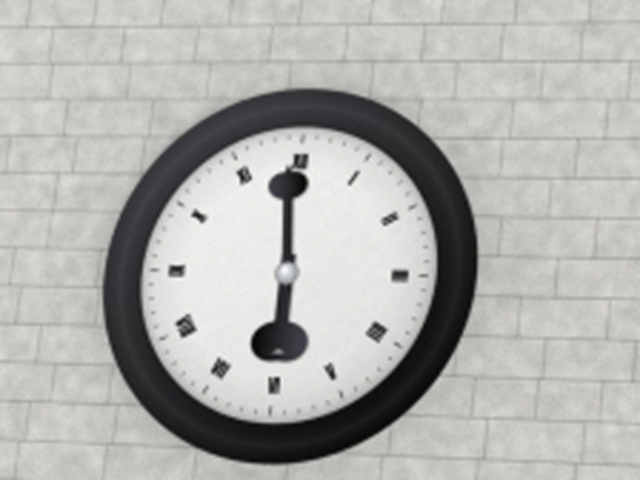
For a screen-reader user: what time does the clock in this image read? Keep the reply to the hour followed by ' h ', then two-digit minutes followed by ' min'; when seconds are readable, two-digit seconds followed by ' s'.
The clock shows 5 h 59 min
